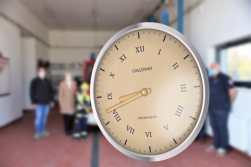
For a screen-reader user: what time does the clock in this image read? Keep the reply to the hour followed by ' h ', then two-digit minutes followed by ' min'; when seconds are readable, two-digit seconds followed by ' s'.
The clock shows 8 h 42 min
